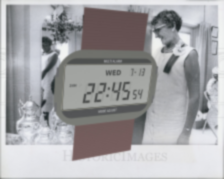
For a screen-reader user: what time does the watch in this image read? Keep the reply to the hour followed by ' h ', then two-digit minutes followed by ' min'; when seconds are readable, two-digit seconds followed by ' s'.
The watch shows 22 h 45 min
